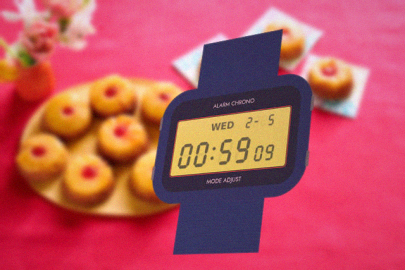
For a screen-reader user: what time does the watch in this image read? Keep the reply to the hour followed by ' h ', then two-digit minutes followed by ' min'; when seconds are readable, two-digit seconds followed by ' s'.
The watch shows 0 h 59 min 09 s
